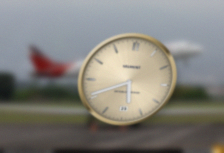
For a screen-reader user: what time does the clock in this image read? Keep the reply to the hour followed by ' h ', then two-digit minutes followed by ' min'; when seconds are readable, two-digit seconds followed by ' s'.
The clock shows 5 h 41 min
